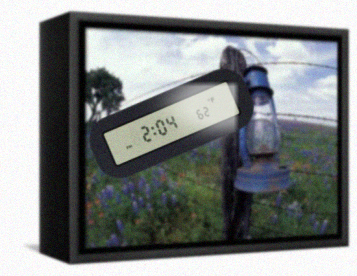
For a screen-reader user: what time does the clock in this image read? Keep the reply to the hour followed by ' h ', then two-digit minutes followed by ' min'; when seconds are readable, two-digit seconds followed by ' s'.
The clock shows 2 h 04 min
